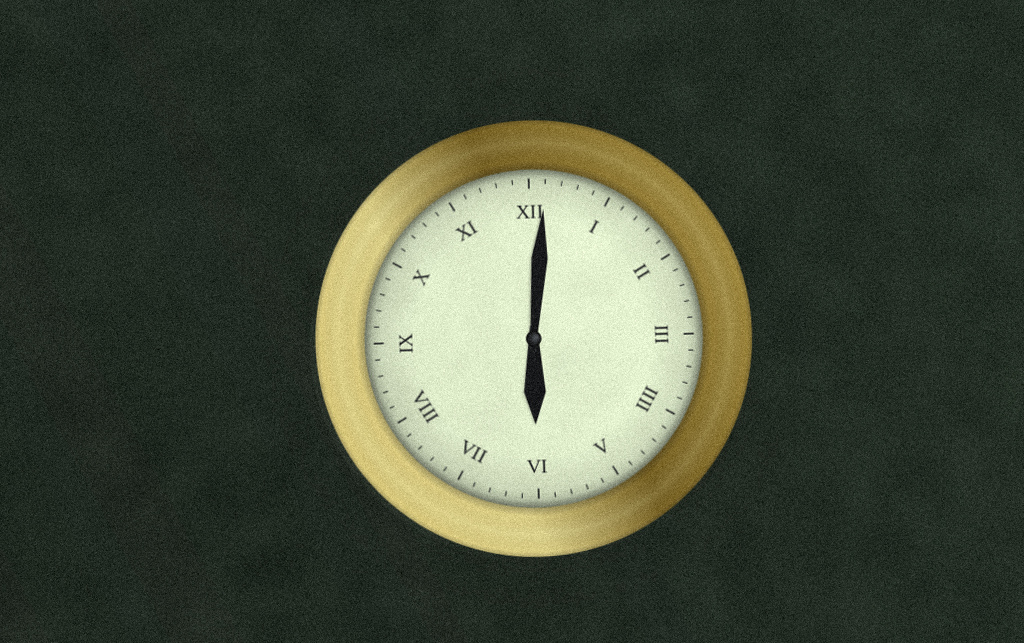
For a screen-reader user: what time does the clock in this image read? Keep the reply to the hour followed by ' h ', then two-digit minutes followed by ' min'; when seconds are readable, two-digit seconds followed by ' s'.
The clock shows 6 h 01 min
